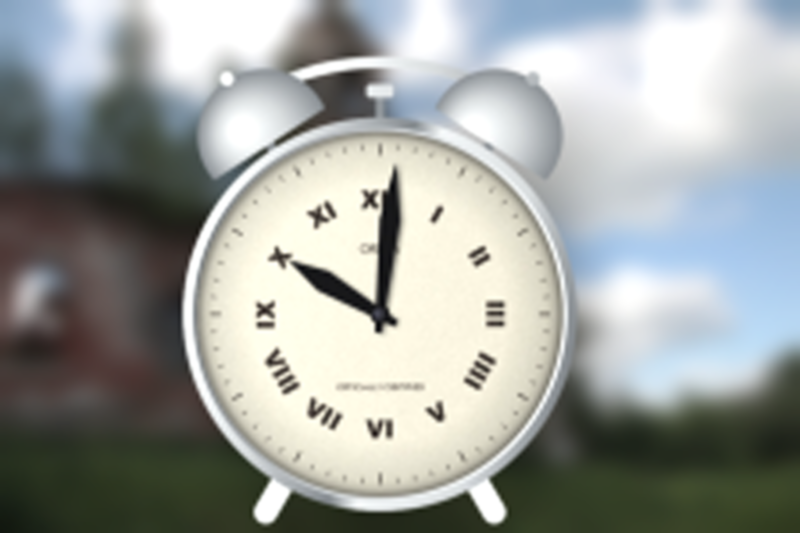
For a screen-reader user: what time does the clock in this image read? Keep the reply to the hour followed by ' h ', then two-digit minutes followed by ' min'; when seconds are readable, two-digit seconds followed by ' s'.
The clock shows 10 h 01 min
